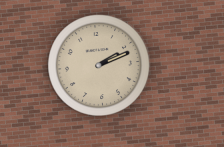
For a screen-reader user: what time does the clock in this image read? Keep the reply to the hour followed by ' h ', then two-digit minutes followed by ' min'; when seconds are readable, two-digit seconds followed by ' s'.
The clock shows 2 h 12 min
